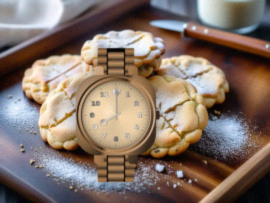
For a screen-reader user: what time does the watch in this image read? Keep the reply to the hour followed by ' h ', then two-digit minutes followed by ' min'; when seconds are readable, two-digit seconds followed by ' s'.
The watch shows 8 h 00 min
